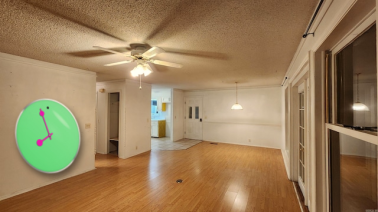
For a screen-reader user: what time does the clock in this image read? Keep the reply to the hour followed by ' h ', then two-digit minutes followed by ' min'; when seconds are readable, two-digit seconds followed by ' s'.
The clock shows 7 h 57 min
